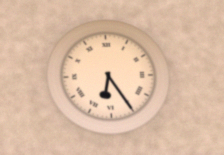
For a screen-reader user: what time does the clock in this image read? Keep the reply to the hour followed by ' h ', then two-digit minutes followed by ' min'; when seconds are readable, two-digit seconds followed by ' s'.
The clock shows 6 h 25 min
